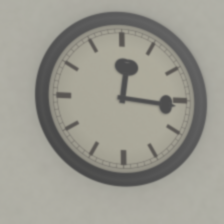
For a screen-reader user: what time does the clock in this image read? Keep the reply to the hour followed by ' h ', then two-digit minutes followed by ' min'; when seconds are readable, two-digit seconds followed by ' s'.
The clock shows 12 h 16 min
